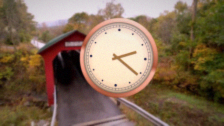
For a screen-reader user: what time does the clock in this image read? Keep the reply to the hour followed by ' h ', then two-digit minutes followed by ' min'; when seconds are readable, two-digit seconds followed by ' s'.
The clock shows 2 h 21 min
